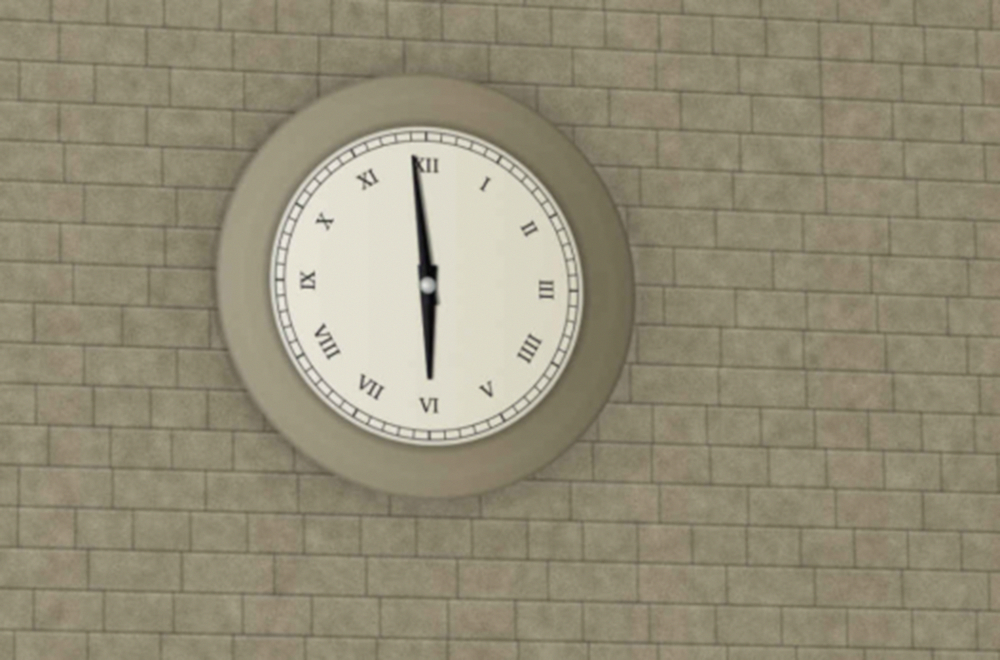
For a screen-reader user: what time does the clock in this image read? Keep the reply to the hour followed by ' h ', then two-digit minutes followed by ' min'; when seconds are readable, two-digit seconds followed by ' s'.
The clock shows 5 h 59 min
